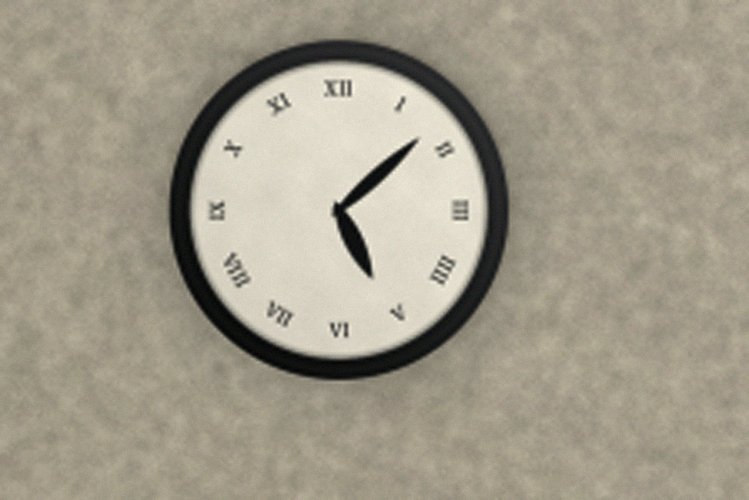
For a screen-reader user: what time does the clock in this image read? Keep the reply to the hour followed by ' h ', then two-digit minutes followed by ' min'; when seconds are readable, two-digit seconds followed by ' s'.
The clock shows 5 h 08 min
